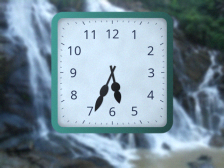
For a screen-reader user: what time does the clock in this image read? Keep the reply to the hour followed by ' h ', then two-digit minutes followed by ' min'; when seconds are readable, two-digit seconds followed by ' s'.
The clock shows 5 h 34 min
